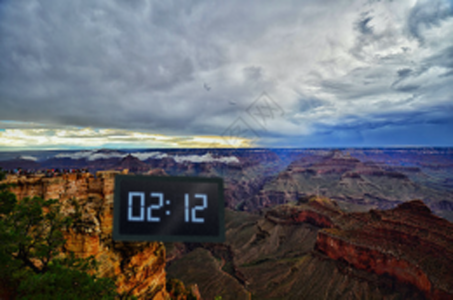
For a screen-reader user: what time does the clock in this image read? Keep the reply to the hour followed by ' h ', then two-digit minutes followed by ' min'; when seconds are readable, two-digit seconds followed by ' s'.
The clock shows 2 h 12 min
